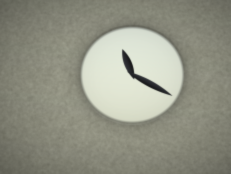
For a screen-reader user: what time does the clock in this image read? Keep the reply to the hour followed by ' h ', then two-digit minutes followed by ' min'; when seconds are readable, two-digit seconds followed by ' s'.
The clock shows 11 h 20 min
